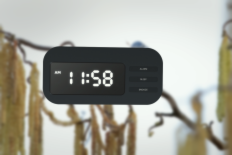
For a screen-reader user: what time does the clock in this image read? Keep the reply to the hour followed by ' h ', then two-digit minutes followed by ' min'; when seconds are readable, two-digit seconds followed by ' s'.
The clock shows 11 h 58 min
